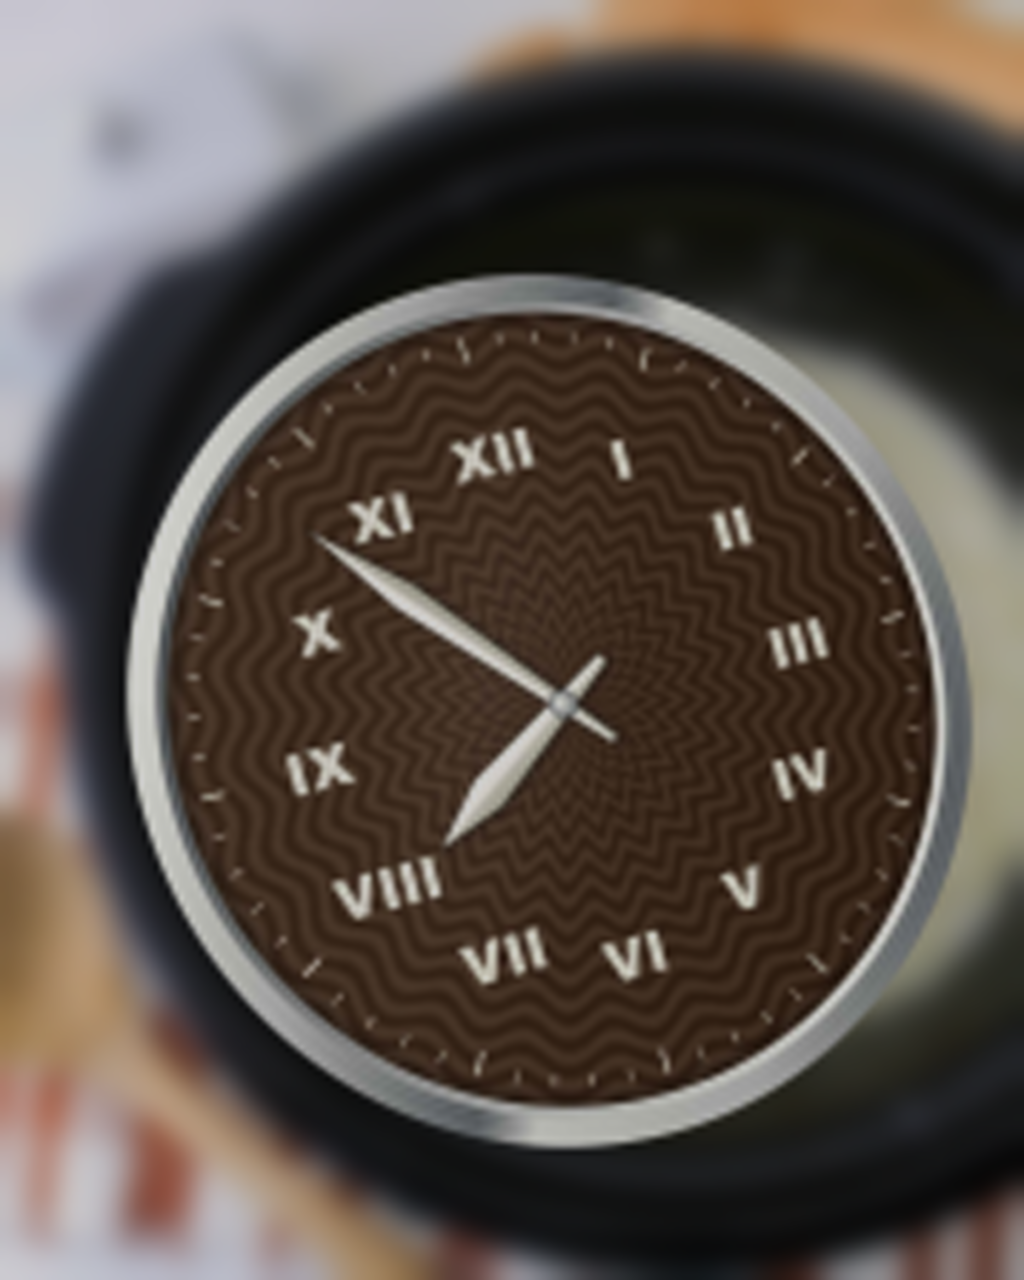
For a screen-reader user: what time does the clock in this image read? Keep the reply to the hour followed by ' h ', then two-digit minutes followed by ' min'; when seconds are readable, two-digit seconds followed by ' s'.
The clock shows 7 h 53 min
